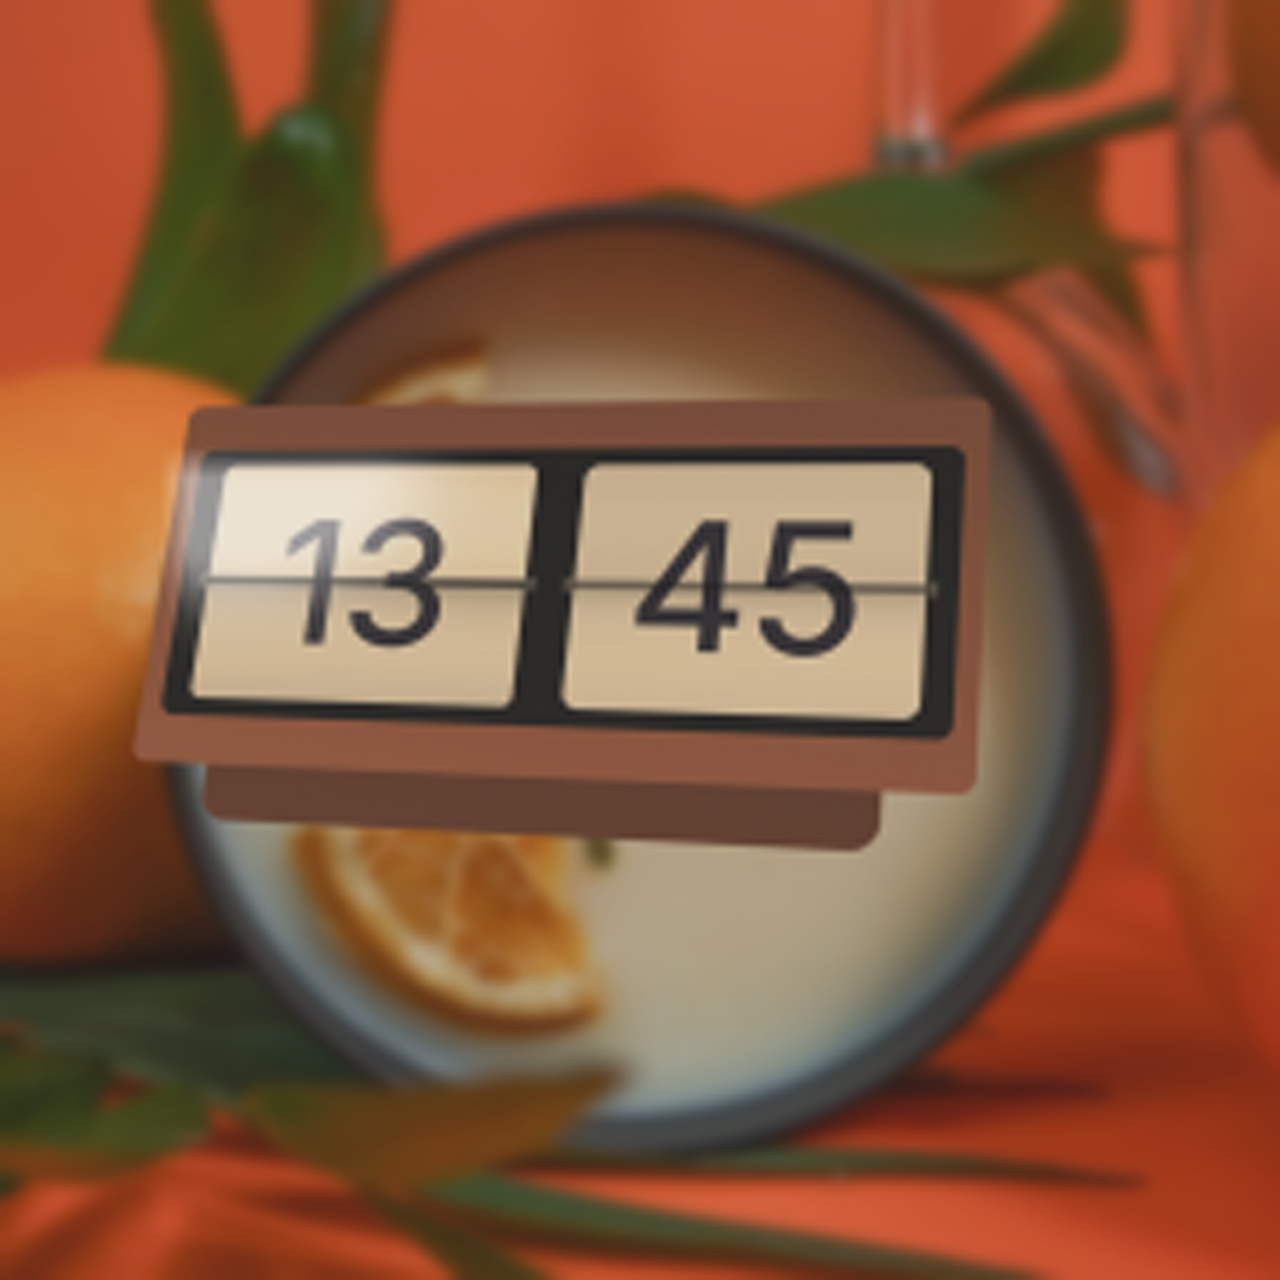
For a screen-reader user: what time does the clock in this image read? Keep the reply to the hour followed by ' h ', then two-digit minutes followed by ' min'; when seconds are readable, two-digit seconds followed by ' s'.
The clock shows 13 h 45 min
